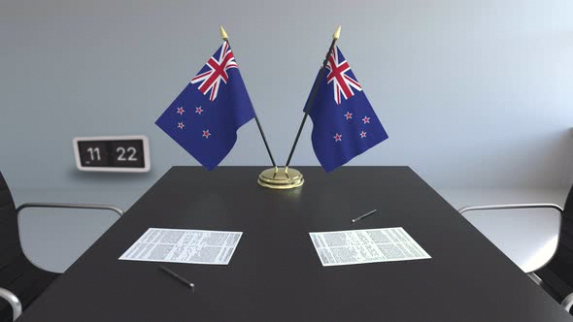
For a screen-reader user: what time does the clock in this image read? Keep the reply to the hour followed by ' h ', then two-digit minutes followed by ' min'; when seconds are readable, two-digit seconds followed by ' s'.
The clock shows 11 h 22 min
